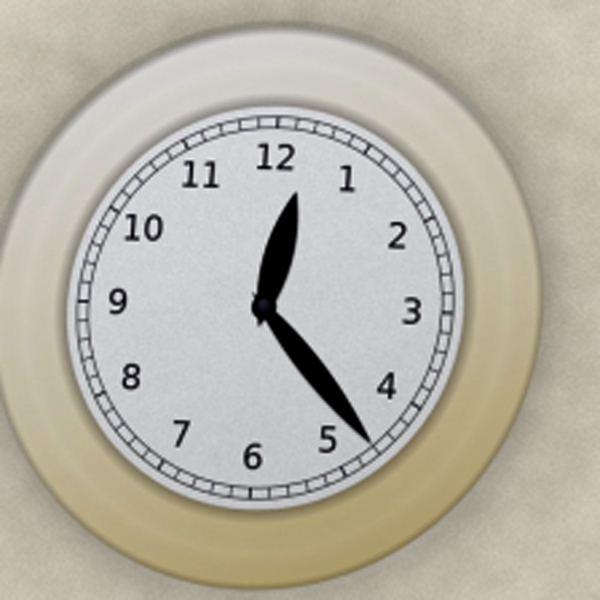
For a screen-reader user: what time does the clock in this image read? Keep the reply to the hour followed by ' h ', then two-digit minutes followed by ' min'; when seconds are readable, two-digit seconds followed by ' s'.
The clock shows 12 h 23 min
